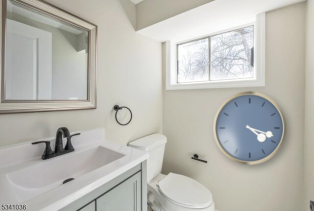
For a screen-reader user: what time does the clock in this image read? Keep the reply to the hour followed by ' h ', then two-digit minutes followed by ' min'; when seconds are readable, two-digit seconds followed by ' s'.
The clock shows 4 h 18 min
